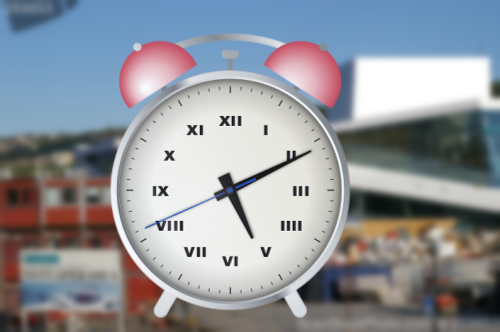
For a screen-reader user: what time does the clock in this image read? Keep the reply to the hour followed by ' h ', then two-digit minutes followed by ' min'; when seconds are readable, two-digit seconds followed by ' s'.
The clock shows 5 h 10 min 41 s
